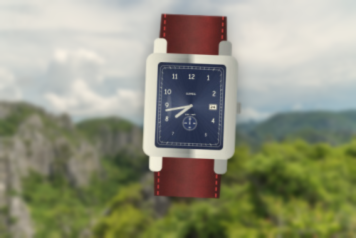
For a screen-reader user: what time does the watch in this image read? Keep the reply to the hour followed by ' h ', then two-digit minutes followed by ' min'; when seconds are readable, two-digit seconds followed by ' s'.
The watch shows 7 h 43 min
